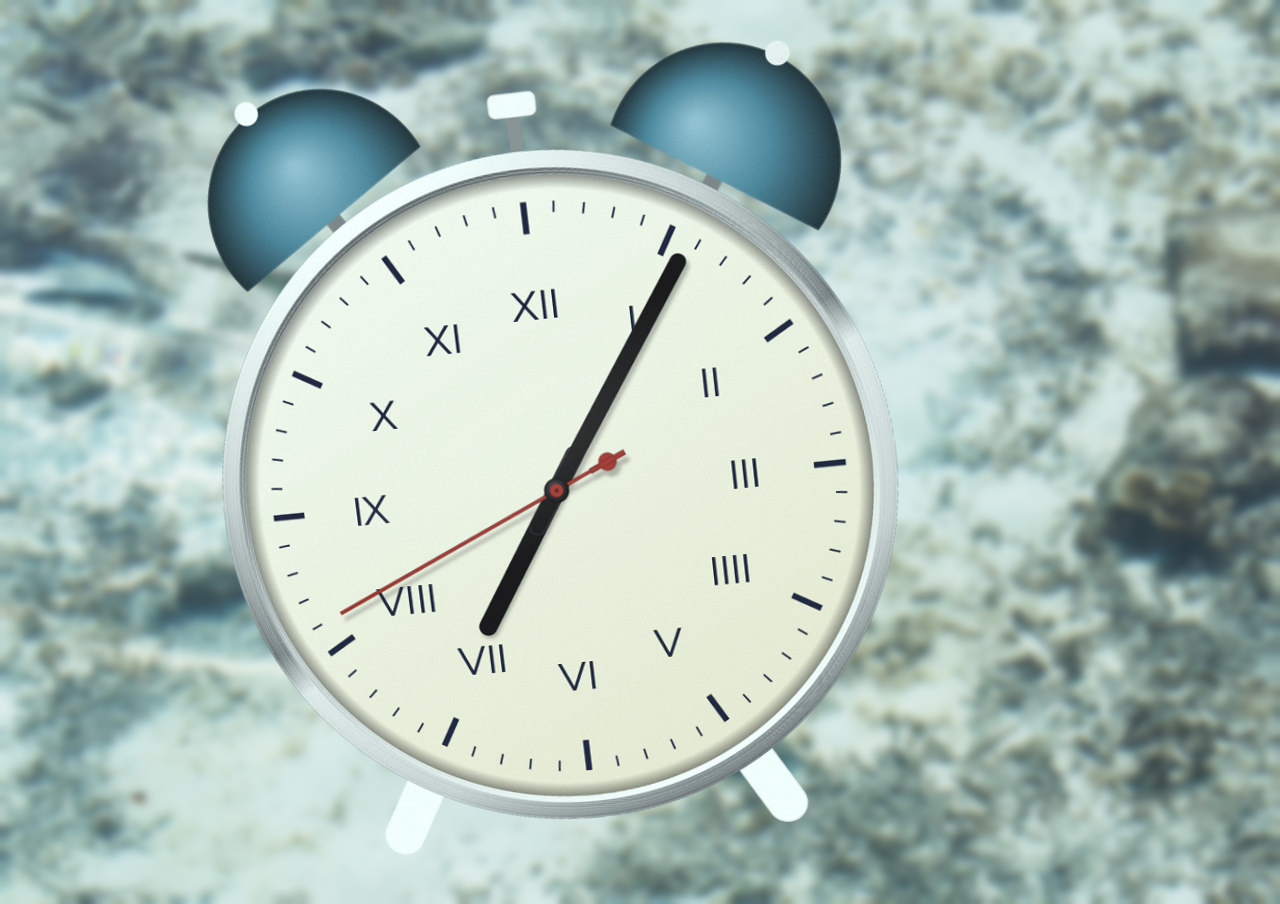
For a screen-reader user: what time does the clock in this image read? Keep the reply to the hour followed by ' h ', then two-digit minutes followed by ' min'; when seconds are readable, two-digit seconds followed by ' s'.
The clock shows 7 h 05 min 41 s
